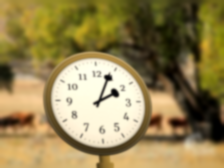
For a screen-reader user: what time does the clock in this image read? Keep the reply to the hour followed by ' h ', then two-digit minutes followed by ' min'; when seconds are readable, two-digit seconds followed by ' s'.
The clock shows 2 h 04 min
